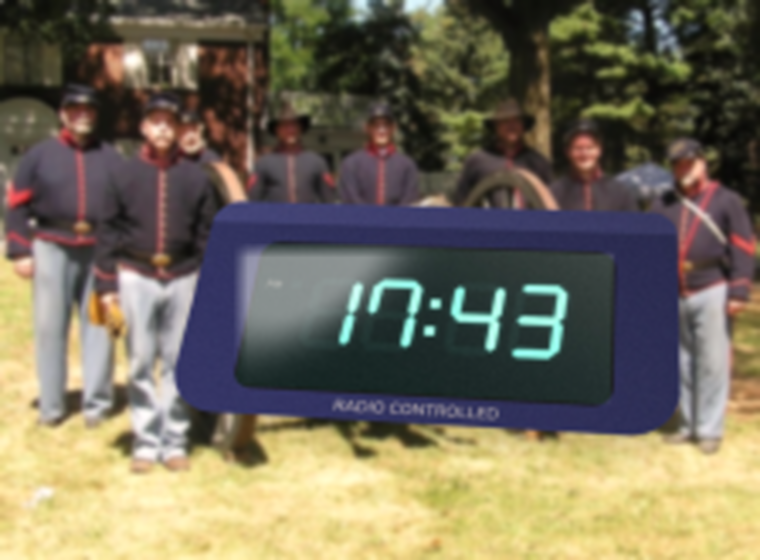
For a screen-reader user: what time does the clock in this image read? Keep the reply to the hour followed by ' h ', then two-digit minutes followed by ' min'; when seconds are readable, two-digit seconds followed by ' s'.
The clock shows 17 h 43 min
